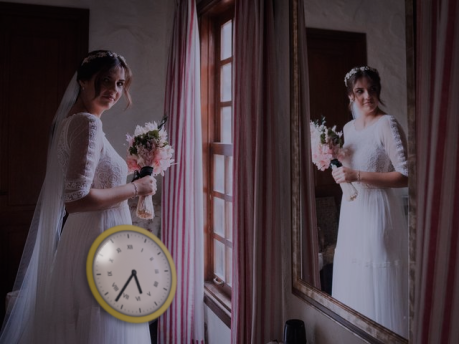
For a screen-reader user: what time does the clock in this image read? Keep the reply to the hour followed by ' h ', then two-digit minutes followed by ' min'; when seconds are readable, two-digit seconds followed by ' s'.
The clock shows 5 h 37 min
